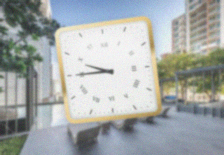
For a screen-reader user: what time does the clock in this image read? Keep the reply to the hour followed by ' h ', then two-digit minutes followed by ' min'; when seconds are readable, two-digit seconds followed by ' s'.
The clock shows 9 h 45 min
